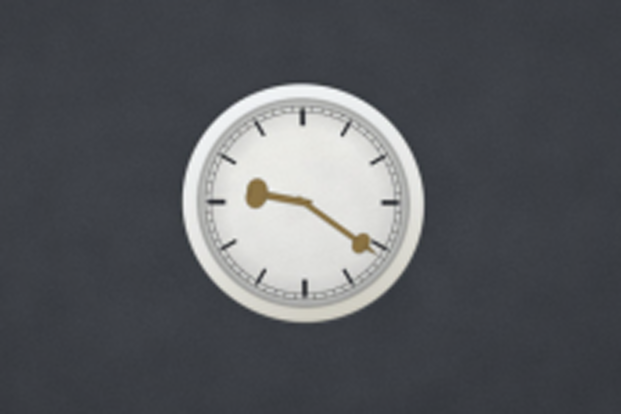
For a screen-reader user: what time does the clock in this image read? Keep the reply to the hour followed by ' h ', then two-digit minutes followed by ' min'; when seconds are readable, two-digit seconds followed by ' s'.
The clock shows 9 h 21 min
